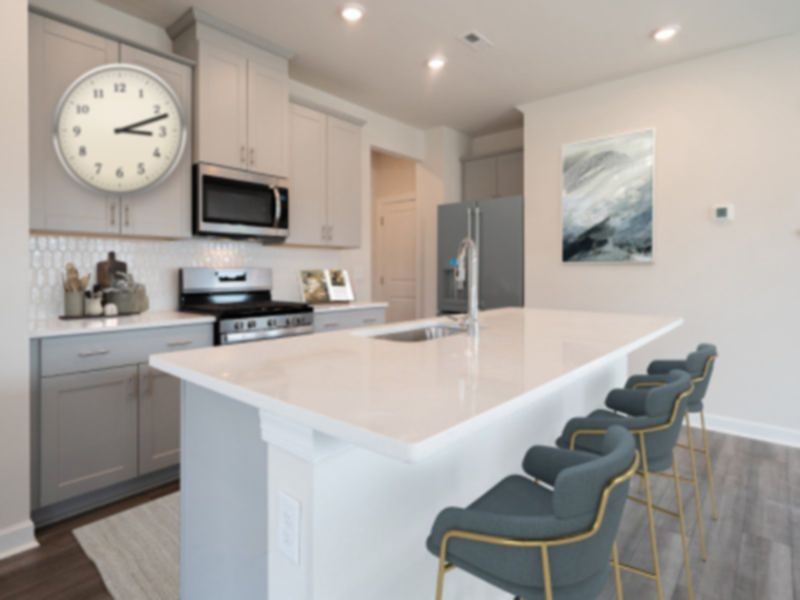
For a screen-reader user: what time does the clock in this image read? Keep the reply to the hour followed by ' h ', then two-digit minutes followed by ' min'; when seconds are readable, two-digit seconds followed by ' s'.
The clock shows 3 h 12 min
